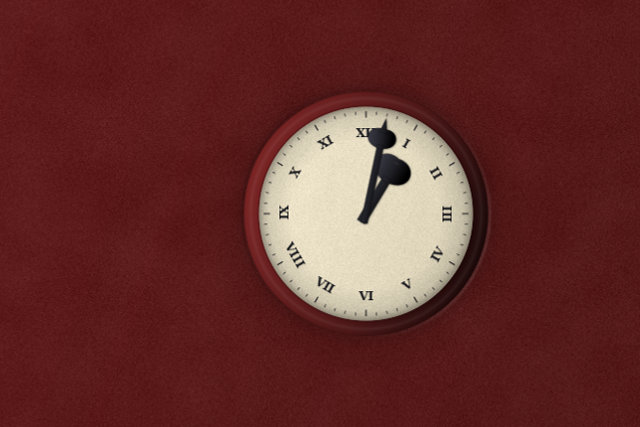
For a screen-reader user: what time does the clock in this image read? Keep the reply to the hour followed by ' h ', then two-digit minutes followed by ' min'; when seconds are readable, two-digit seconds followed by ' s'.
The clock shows 1 h 02 min
